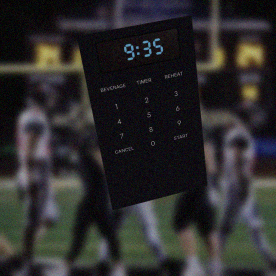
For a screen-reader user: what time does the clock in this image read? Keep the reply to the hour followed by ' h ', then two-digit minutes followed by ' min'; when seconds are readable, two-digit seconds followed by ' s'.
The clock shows 9 h 35 min
